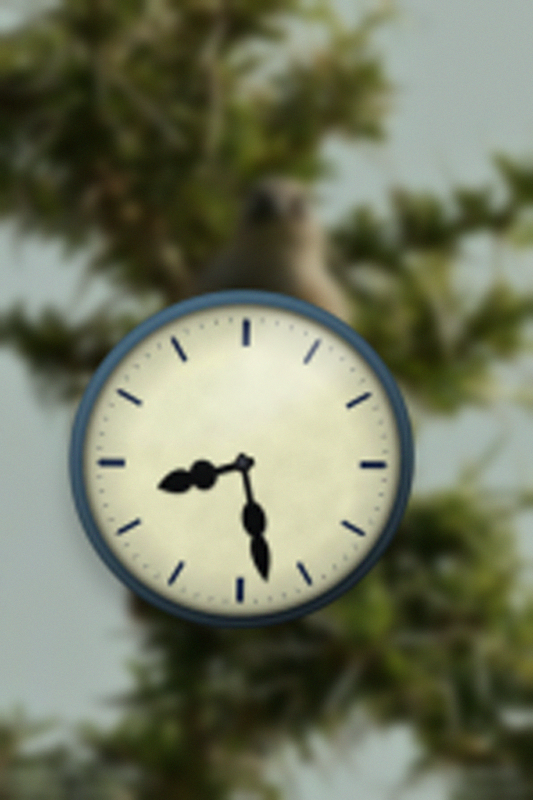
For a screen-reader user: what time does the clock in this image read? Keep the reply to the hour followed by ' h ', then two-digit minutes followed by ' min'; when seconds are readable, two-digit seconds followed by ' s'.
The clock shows 8 h 28 min
